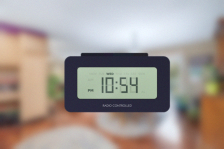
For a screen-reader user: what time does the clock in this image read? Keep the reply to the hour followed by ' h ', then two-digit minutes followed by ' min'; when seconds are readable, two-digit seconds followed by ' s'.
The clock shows 10 h 54 min
